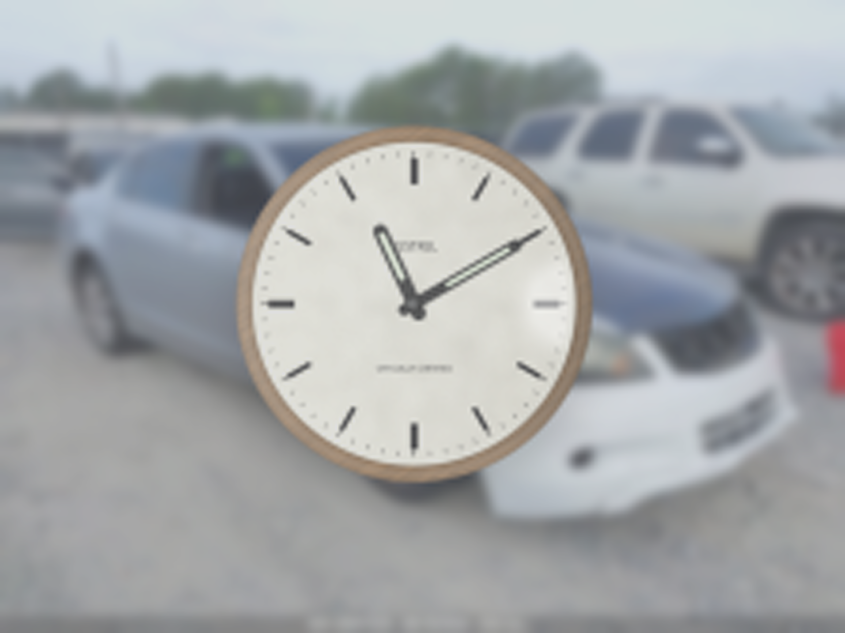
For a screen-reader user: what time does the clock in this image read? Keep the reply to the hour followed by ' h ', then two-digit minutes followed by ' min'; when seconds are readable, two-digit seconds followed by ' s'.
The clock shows 11 h 10 min
